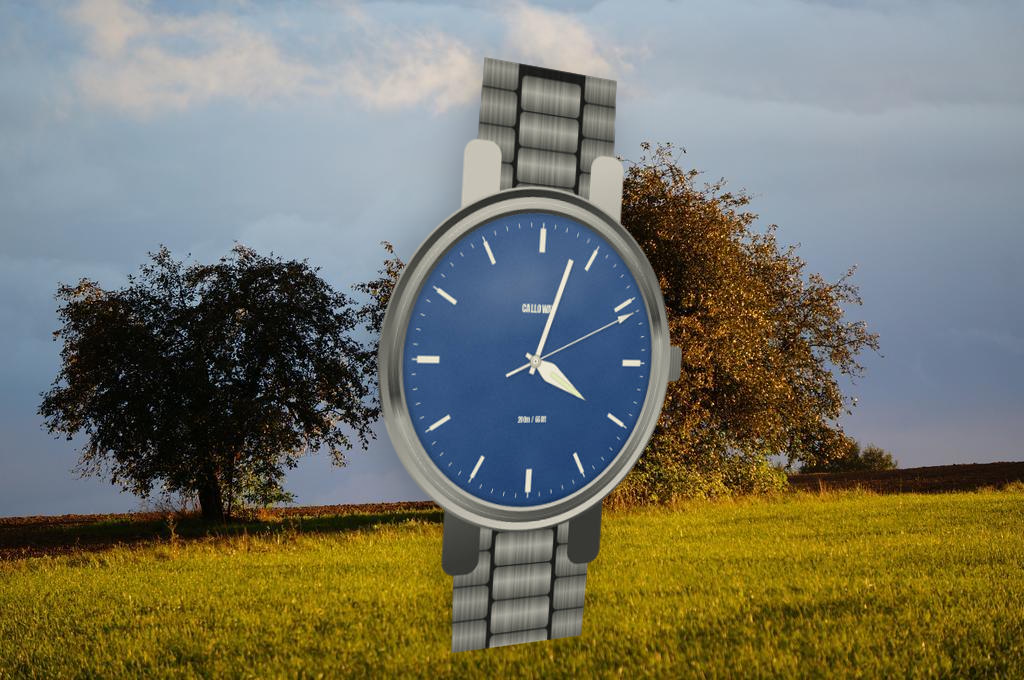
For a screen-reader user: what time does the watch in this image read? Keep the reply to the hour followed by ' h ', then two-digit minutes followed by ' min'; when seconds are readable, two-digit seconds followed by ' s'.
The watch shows 4 h 03 min 11 s
